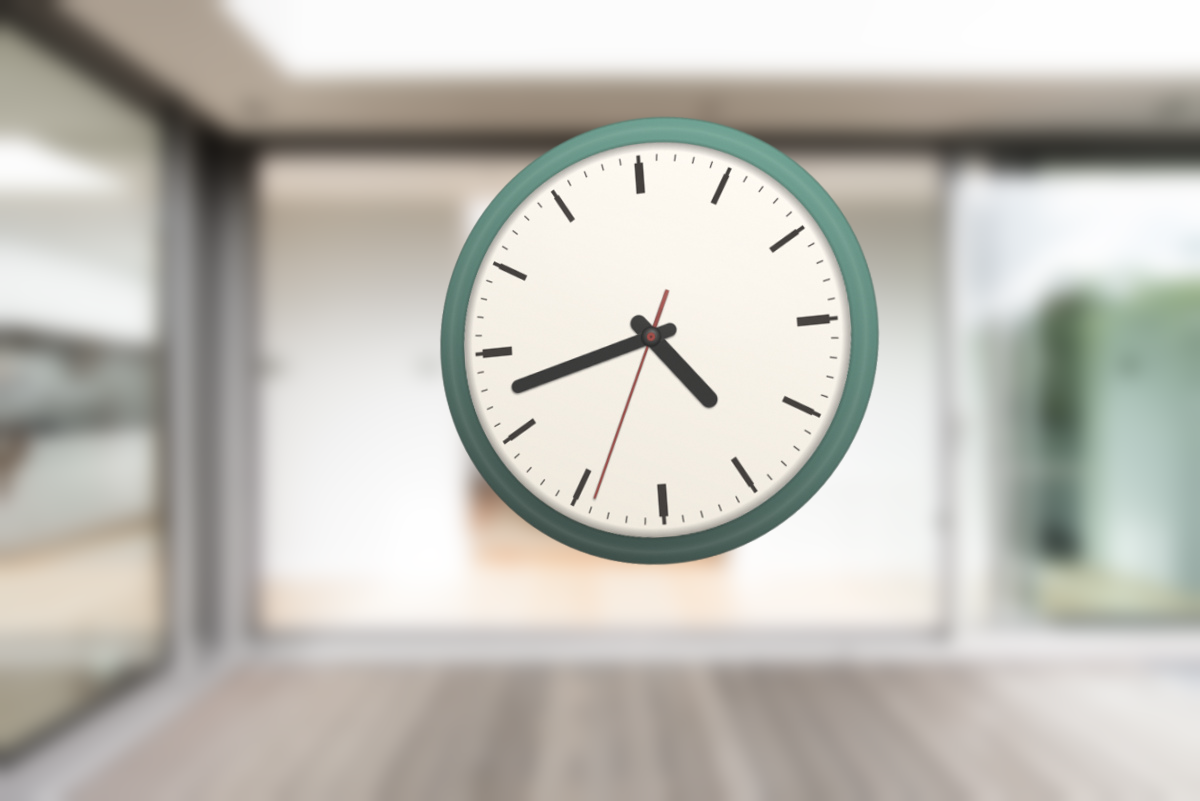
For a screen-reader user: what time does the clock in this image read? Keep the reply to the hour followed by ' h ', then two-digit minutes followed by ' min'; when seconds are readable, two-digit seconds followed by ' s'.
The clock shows 4 h 42 min 34 s
